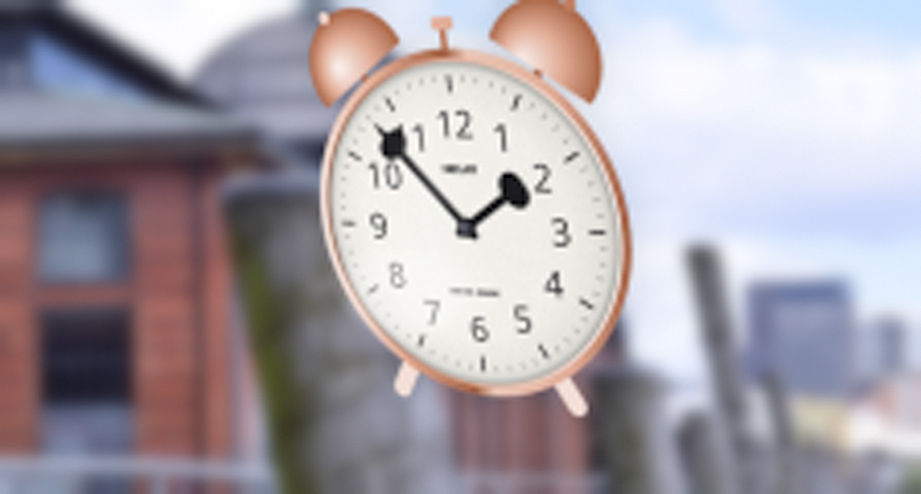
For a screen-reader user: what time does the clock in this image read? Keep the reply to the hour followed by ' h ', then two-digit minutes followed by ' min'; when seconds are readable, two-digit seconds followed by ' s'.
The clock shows 1 h 53 min
